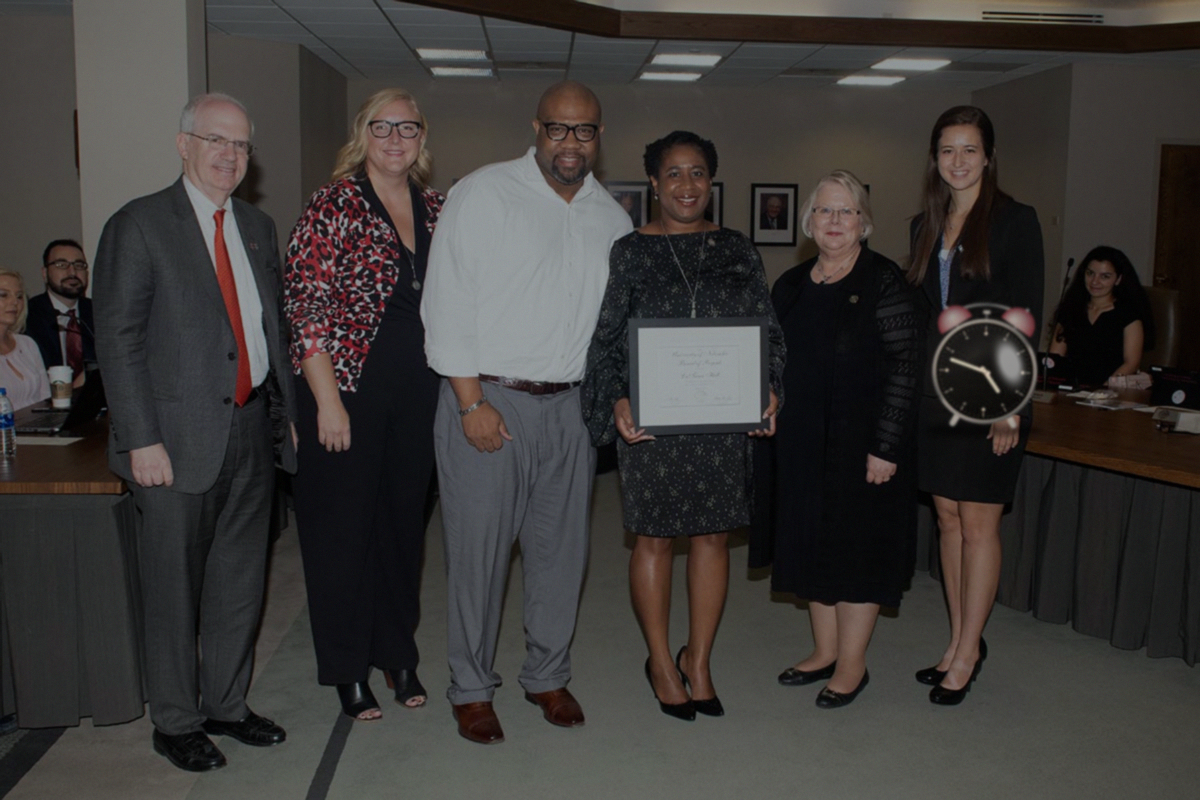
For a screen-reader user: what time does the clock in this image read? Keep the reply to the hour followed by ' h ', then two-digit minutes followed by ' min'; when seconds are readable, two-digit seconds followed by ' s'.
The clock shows 4 h 48 min
